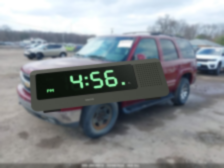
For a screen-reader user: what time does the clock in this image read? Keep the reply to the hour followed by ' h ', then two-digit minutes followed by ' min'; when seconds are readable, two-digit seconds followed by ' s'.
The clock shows 4 h 56 min
